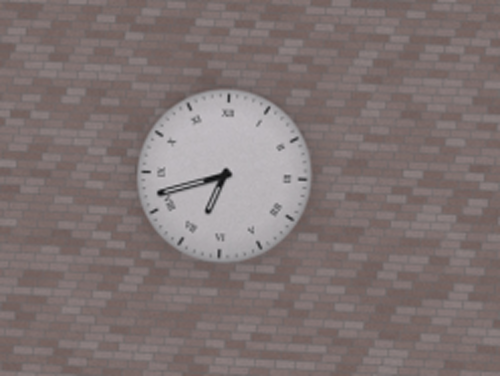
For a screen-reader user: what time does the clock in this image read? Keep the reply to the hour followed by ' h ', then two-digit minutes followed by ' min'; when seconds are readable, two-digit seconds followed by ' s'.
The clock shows 6 h 42 min
